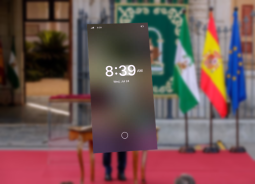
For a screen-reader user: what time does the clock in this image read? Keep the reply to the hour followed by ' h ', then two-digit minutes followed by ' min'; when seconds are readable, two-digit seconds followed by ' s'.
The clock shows 8 h 39 min
